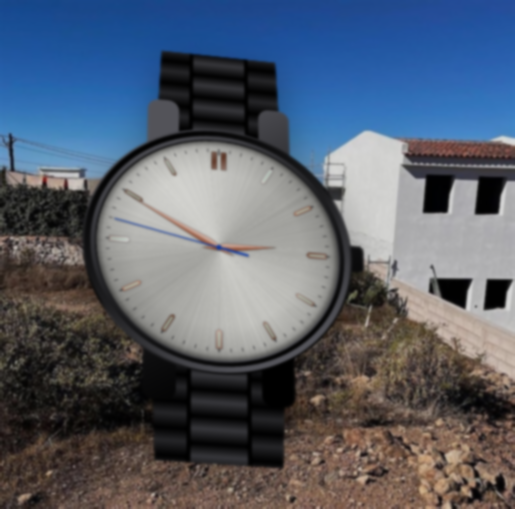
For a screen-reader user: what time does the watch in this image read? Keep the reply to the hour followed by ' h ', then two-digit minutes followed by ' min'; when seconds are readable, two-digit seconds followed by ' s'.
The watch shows 2 h 49 min 47 s
